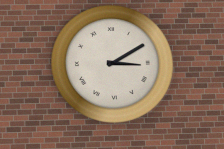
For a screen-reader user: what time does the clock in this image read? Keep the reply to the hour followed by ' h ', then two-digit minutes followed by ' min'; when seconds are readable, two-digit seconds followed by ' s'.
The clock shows 3 h 10 min
